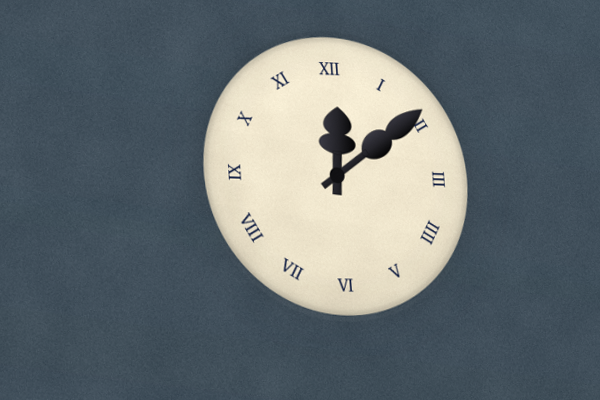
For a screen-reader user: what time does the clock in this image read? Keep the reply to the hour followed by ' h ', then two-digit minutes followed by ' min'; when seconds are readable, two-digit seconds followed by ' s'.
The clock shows 12 h 09 min
